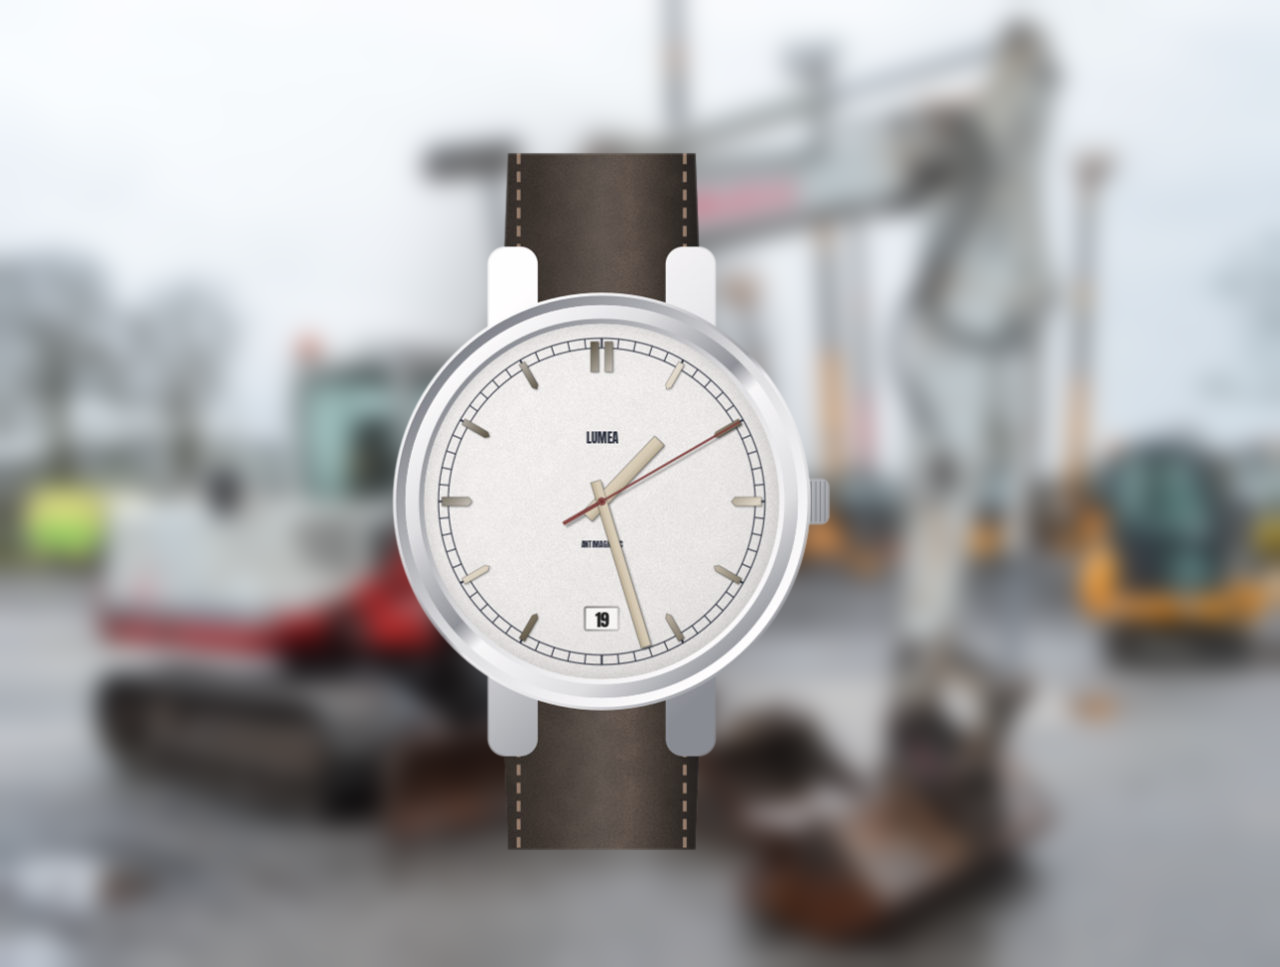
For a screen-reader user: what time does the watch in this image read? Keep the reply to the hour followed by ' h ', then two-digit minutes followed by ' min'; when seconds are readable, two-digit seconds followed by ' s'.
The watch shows 1 h 27 min 10 s
